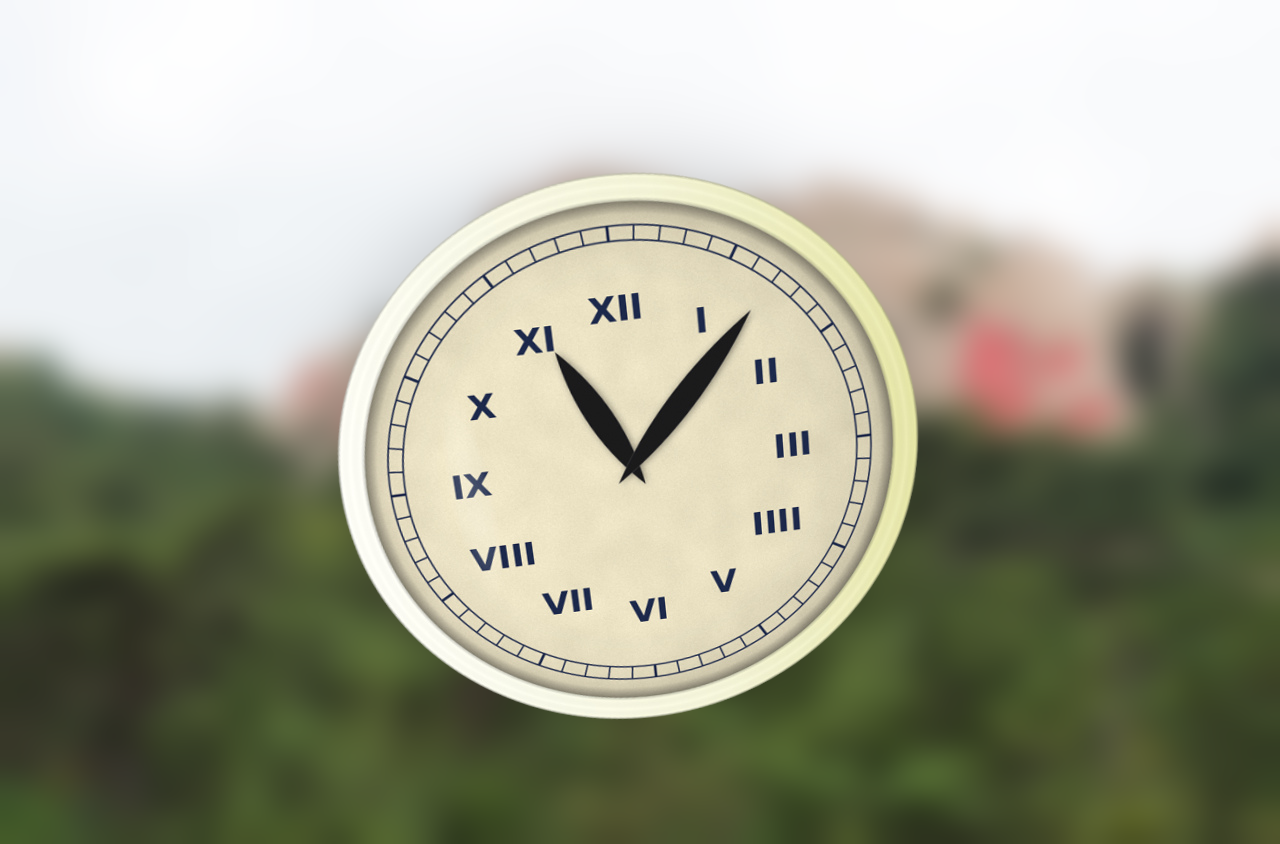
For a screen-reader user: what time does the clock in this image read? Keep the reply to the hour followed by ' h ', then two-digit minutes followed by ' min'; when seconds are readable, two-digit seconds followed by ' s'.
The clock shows 11 h 07 min
